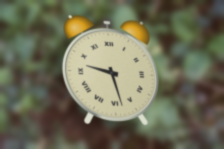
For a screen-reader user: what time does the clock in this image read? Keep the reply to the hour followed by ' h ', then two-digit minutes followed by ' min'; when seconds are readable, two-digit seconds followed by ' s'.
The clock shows 9 h 28 min
